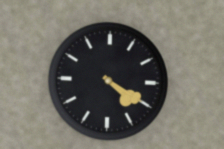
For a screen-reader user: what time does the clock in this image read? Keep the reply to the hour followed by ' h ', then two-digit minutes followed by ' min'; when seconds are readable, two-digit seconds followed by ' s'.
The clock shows 4 h 20 min
